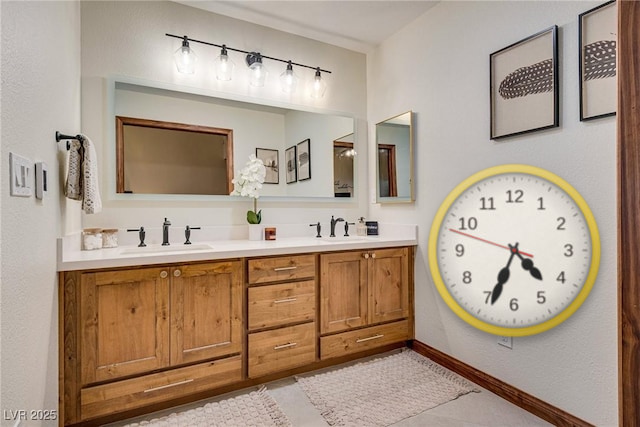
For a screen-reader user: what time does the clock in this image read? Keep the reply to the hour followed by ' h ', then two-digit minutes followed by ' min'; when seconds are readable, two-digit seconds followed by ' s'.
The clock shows 4 h 33 min 48 s
